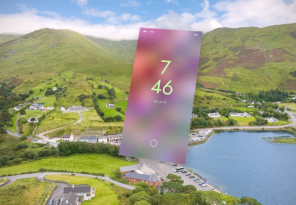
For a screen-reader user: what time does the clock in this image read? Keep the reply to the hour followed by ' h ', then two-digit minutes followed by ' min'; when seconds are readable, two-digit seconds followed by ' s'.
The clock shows 7 h 46 min
